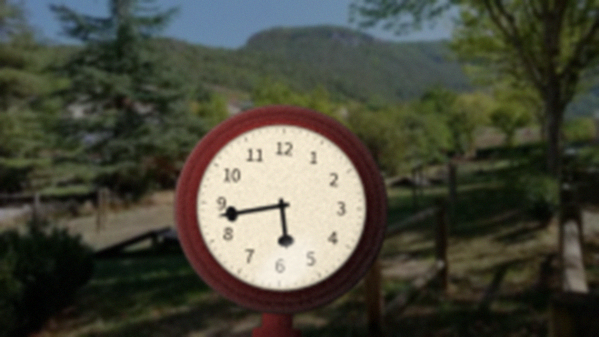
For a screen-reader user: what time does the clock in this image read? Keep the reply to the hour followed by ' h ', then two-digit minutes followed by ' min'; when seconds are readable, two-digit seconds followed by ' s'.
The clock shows 5 h 43 min
